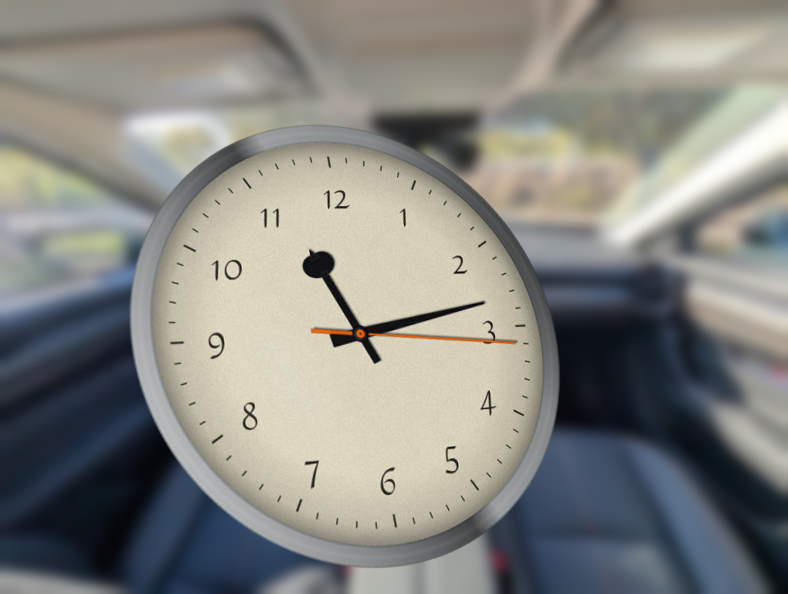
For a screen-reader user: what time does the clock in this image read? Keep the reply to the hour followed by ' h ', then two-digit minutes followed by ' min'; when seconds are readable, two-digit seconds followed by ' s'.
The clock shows 11 h 13 min 16 s
